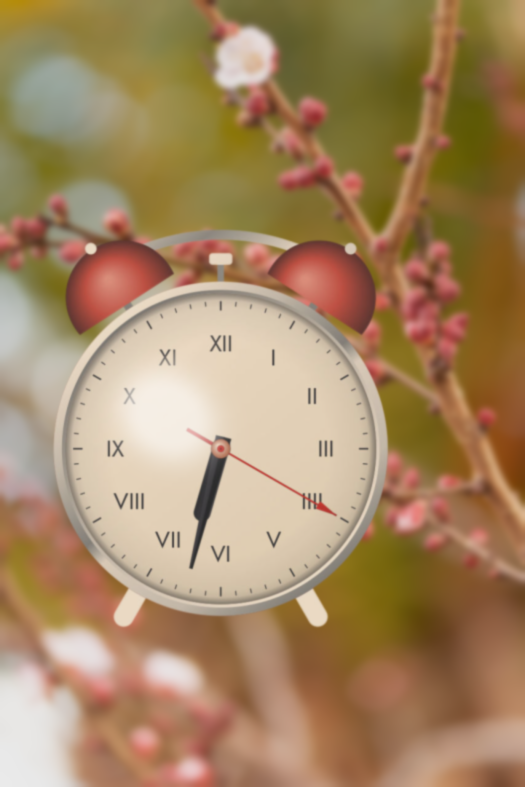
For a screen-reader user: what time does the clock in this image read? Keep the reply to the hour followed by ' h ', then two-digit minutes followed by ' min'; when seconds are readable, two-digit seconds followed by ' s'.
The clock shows 6 h 32 min 20 s
